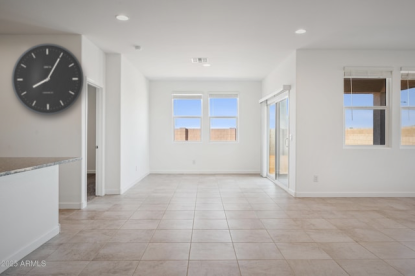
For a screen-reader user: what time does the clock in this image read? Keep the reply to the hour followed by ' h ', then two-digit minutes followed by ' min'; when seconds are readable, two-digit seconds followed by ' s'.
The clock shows 8 h 05 min
